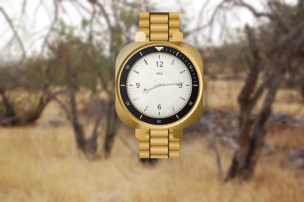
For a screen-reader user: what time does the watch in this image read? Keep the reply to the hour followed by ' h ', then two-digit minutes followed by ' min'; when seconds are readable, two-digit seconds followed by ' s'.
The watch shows 8 h 14 min
